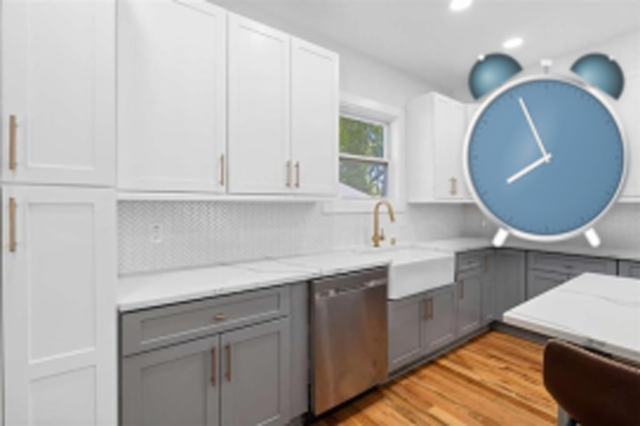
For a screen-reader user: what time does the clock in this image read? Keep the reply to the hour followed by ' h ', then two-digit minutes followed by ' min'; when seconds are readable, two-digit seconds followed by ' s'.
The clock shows 7 h 56 min
